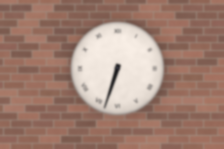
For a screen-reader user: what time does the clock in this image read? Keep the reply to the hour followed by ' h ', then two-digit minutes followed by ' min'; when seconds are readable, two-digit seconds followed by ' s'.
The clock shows 6 h 33 min
